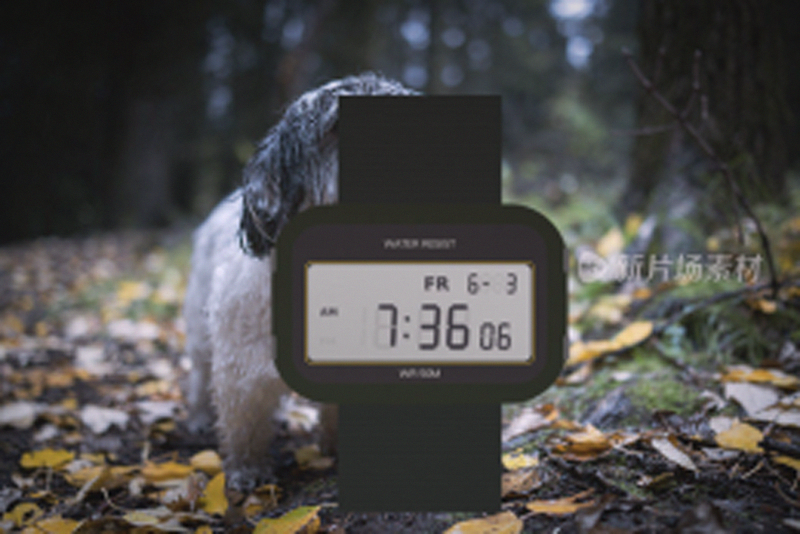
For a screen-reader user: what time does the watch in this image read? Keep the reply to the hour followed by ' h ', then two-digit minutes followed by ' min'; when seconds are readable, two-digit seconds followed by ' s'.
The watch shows 7 h 36 min 06 s
